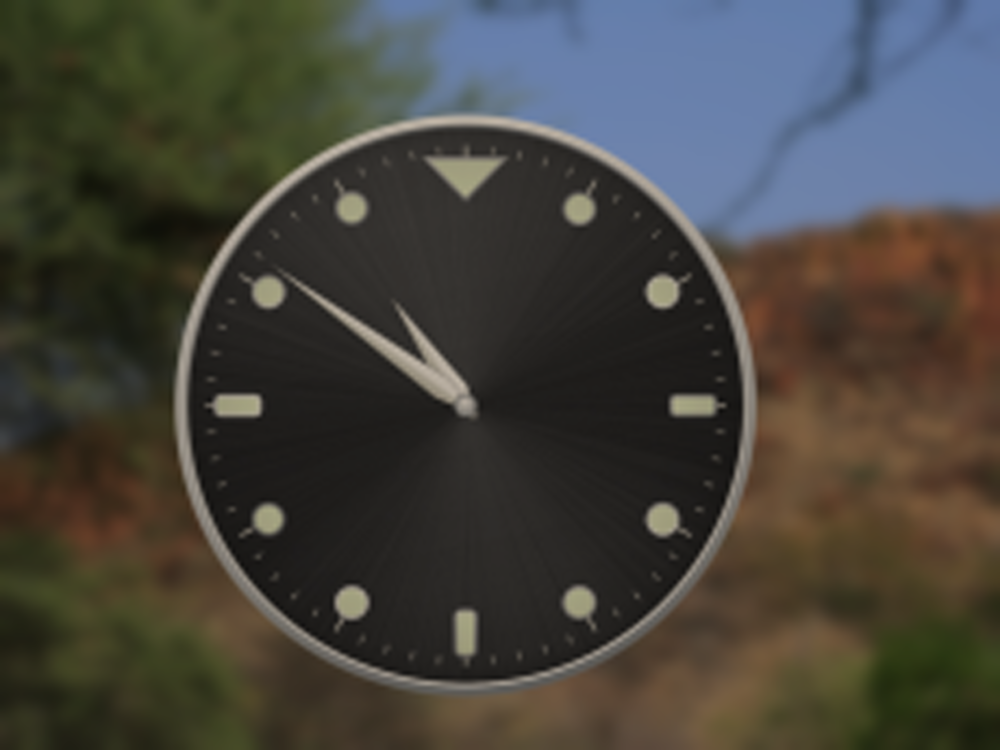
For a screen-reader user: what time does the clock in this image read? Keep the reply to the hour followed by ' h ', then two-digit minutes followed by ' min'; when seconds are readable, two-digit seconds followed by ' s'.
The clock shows 10 h 51 min
